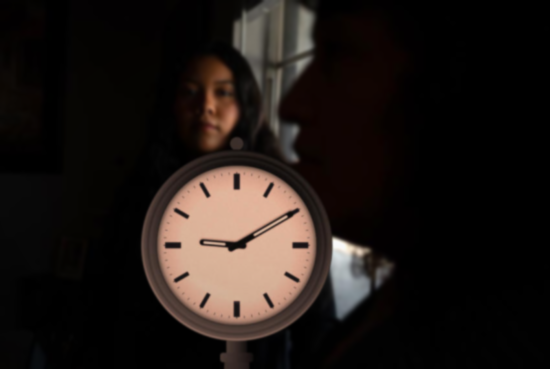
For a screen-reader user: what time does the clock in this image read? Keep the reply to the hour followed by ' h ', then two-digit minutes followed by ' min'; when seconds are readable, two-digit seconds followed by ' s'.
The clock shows 9 h 10 min
